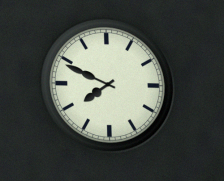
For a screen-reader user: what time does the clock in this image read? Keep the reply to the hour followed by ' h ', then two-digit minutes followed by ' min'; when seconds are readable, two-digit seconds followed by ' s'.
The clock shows 7 h 49 min
